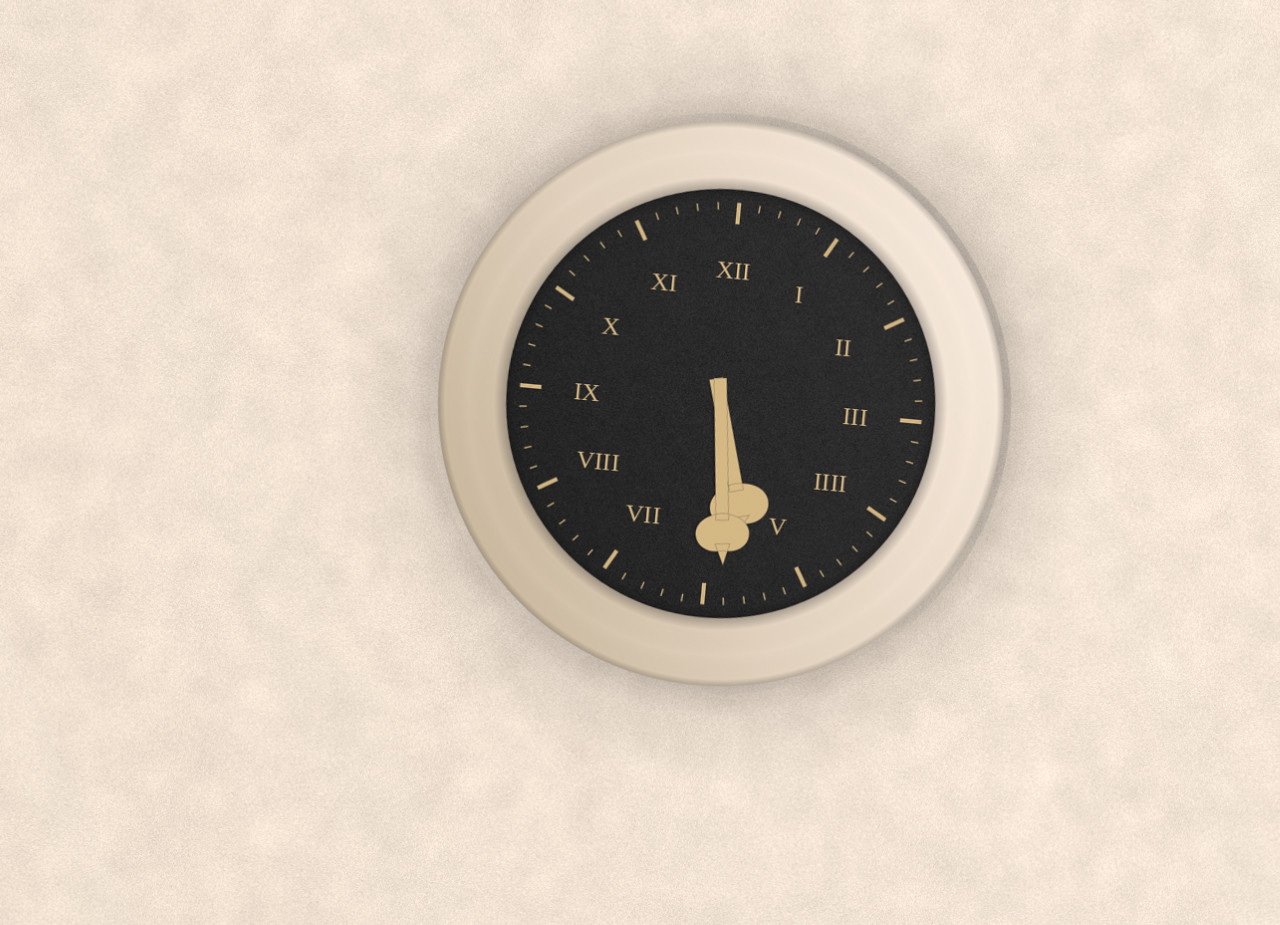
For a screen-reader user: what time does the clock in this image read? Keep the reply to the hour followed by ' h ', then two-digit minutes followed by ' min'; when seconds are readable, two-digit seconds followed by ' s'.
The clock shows 5 h 29 min
